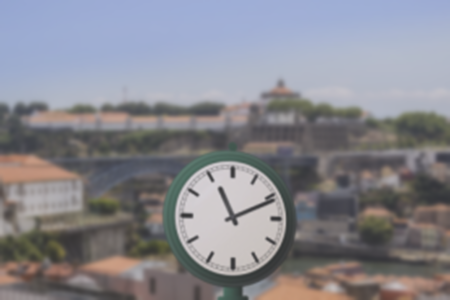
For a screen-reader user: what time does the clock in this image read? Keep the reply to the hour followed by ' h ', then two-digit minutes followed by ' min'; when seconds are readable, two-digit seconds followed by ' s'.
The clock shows 11 h 11 min
